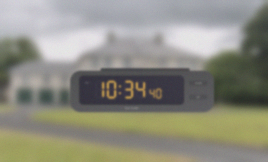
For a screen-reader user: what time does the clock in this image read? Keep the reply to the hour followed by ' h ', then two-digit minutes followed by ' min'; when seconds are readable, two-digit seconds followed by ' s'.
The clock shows 10 h 34 min
